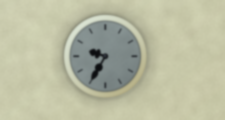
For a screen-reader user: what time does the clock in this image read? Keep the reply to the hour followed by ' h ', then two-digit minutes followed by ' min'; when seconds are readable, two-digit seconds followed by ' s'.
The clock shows 9 h 35 min
